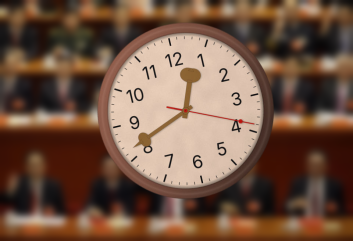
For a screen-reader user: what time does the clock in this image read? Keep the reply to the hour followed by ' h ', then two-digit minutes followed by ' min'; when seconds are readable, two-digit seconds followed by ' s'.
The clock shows 12 h 41 min 19 s
